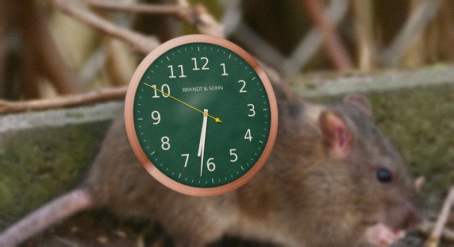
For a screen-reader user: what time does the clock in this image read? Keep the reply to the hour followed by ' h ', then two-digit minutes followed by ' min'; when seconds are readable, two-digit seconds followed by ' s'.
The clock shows 6 h 31 min 50 s
